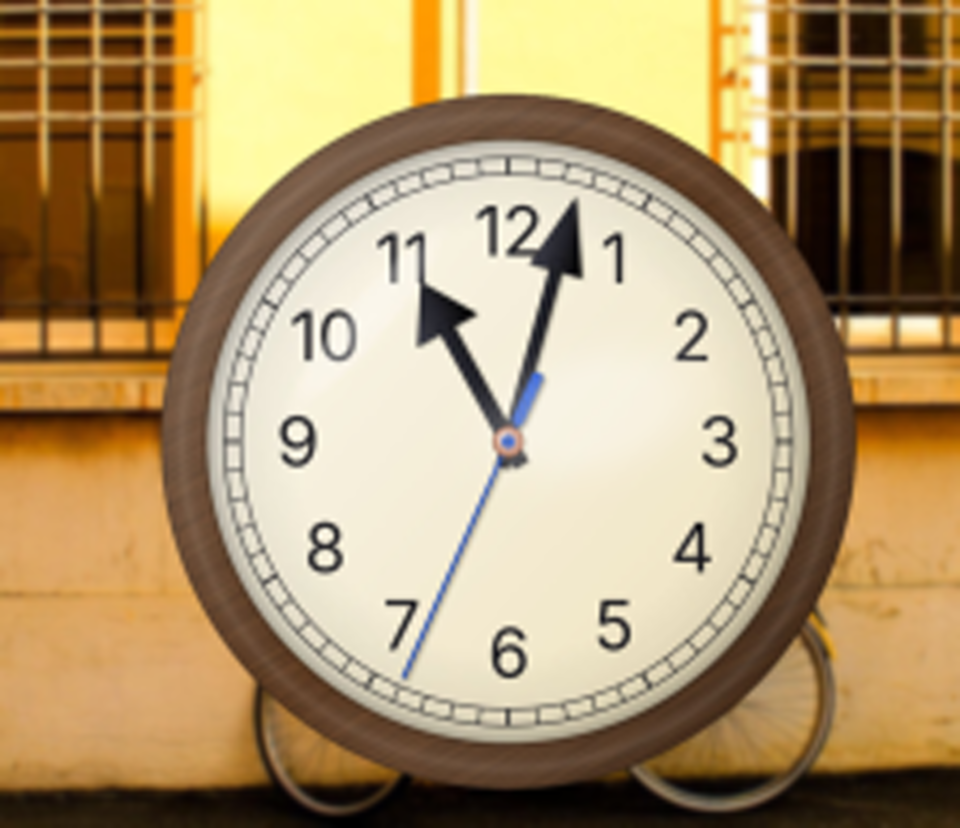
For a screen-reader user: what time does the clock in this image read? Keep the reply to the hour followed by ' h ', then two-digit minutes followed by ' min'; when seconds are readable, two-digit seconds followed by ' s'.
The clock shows 11 h 02 min 34 s
